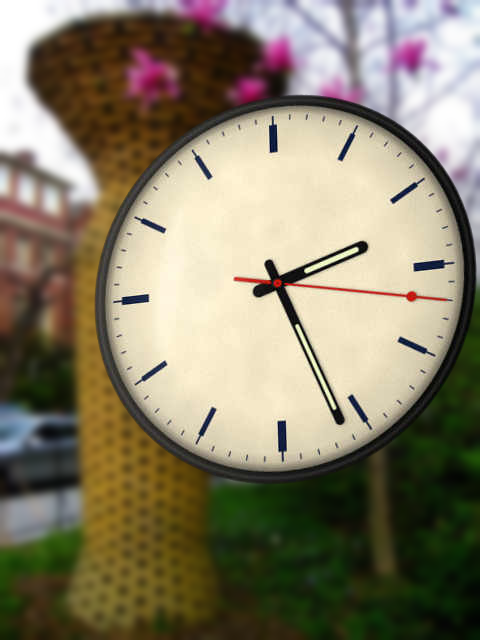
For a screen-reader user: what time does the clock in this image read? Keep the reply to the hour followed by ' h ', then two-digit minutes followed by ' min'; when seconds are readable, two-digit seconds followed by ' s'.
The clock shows 2 h 26 min 17 s
